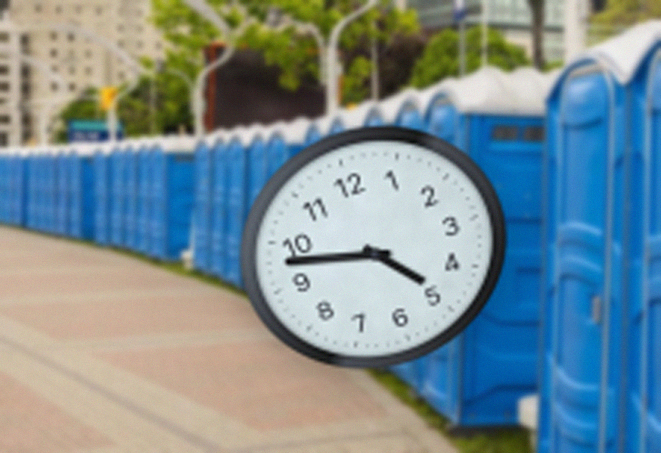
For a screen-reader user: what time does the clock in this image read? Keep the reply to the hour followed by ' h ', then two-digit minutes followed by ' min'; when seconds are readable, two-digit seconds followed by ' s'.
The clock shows 4 h 48 min
